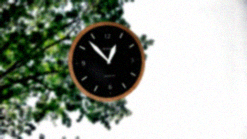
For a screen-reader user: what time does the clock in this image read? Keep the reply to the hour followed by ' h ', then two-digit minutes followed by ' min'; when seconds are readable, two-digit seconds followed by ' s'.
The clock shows 12 h 53 min
